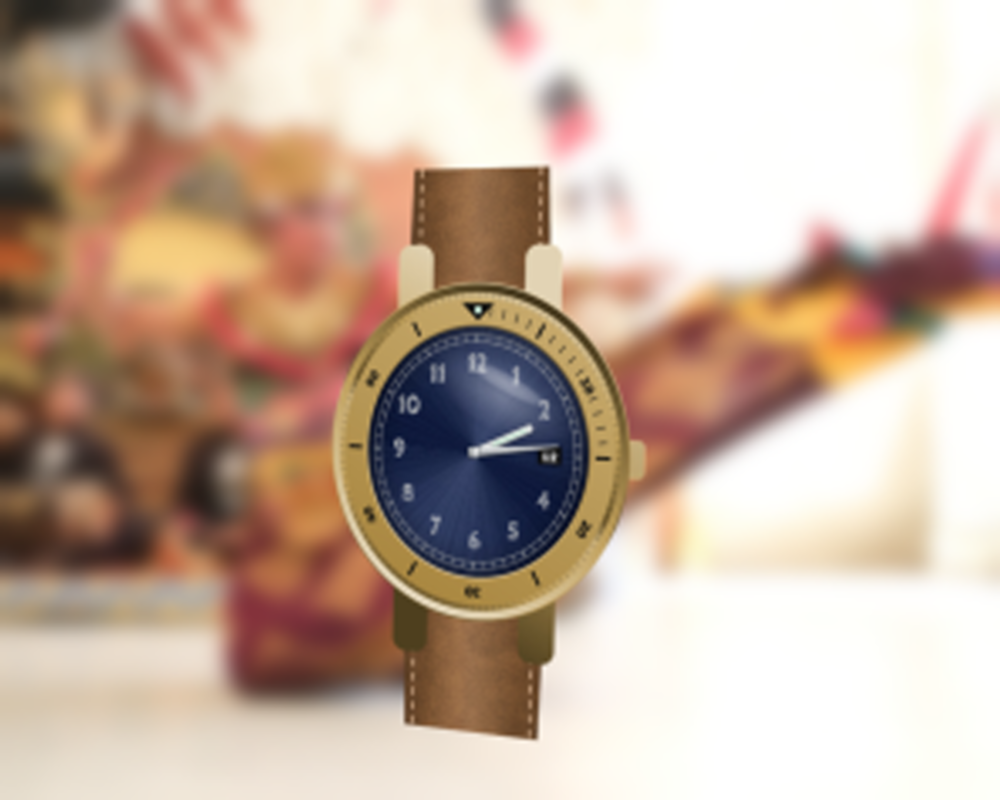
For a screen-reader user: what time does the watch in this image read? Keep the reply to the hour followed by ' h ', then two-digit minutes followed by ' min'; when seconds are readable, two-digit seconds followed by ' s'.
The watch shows 2 h 14 min
